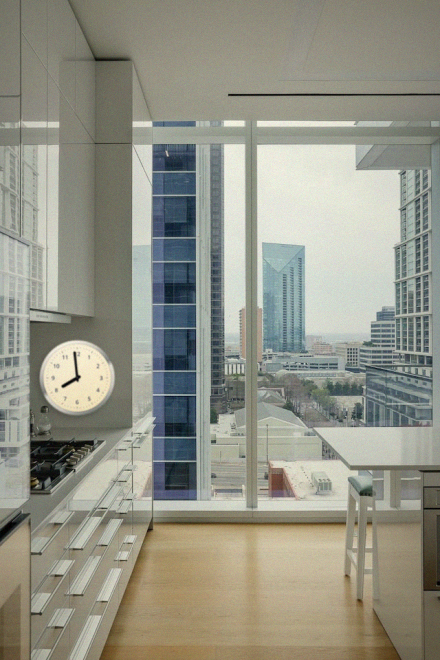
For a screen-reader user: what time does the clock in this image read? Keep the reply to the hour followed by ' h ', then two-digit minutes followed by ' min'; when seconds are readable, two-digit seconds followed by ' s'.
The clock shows 7 h 59 min
